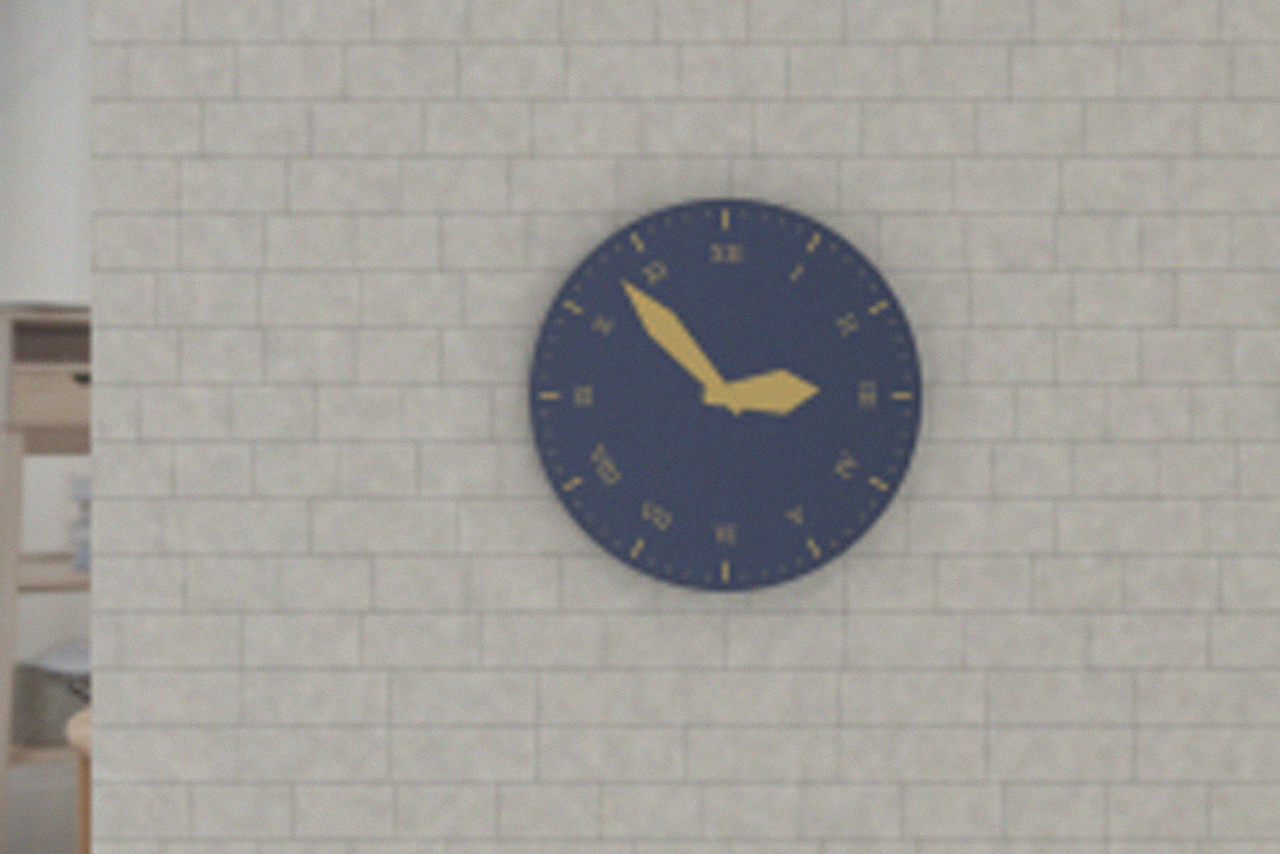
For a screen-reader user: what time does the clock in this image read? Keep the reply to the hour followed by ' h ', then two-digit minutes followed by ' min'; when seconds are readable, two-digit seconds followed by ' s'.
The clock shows 2 h 53 min
